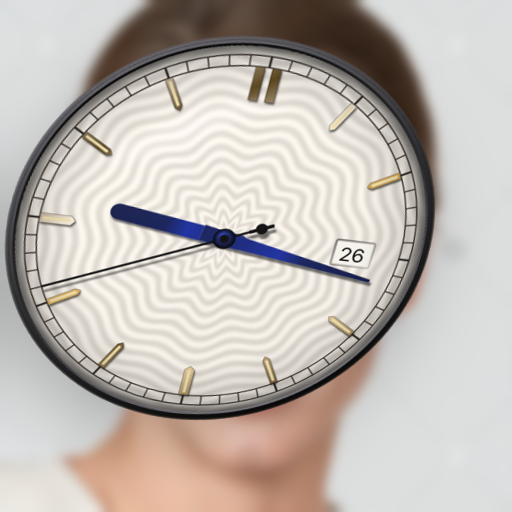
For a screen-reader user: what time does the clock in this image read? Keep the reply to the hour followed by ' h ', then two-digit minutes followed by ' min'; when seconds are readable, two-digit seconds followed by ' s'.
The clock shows 9 h 16 min 41 s
